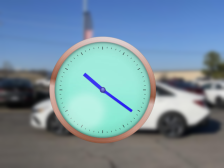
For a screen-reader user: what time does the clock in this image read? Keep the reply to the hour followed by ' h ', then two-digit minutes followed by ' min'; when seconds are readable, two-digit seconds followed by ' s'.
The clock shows 10 h 21 min
